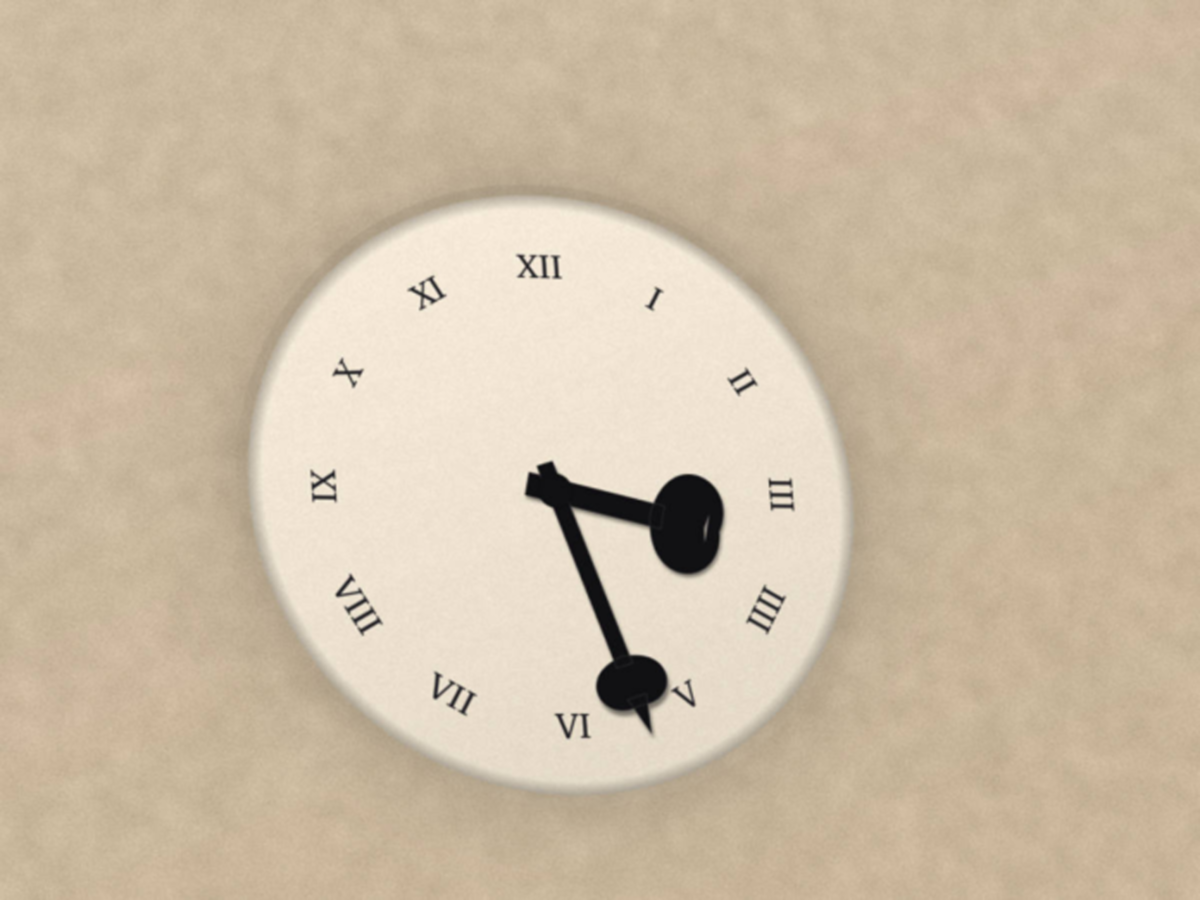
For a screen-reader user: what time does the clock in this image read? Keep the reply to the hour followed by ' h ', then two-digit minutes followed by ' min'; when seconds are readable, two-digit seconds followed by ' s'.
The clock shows 3 h 27 min
